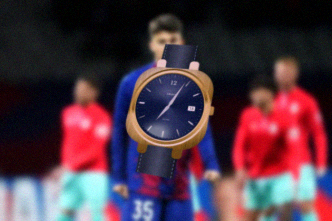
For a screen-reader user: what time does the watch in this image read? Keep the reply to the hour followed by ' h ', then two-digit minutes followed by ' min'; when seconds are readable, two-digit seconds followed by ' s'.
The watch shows 7 h 04 min
